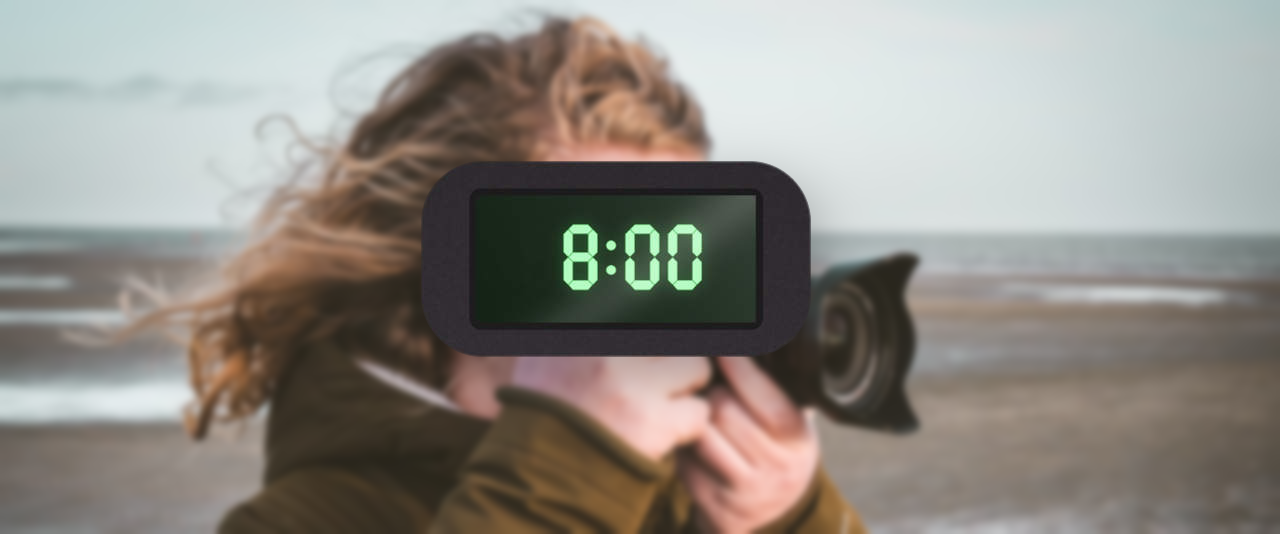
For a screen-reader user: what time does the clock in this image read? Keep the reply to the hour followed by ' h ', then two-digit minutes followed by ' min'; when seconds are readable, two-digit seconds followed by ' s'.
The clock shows 8 h 00 min
